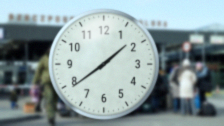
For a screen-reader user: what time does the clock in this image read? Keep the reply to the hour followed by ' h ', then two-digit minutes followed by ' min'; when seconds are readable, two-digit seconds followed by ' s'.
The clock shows 1 h 39 min
